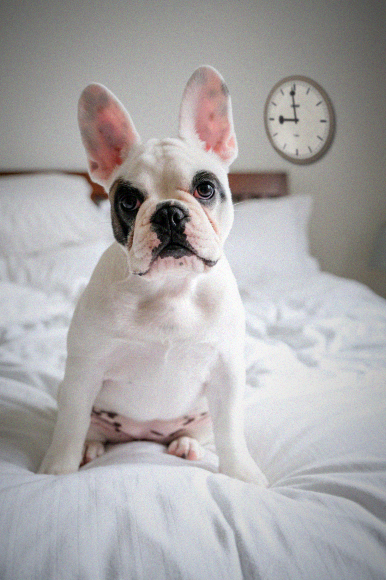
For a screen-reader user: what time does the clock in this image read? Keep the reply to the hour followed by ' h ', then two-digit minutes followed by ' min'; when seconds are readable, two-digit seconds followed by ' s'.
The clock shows 8 h 59 min
